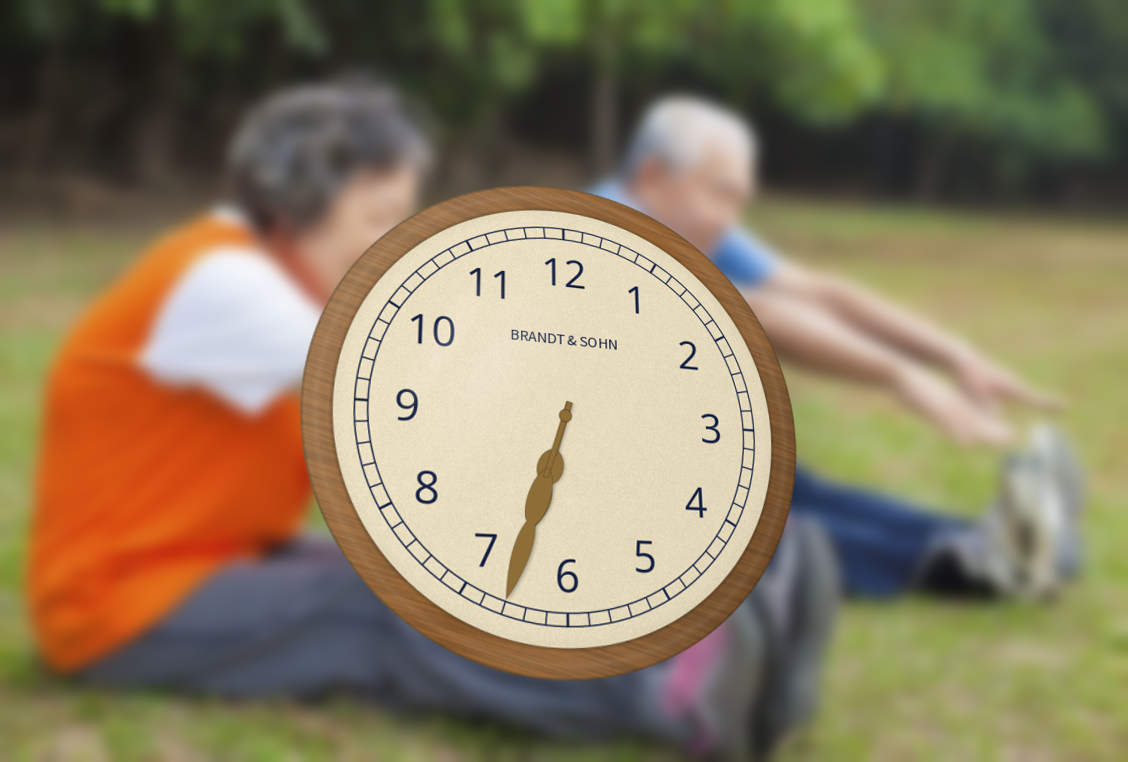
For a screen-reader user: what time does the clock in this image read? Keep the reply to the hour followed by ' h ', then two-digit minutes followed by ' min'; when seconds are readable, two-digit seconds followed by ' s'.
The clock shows 6 h 33 min
